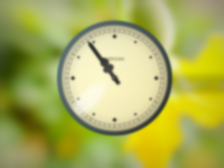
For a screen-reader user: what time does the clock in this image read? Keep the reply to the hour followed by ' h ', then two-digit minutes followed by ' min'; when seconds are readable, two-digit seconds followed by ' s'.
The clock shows 10 h 54 min
